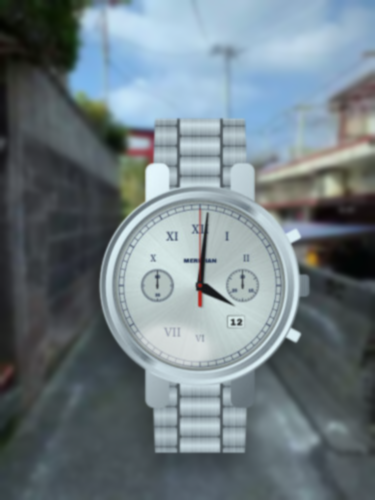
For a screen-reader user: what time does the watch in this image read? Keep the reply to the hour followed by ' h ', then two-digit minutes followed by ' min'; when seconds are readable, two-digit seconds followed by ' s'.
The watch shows 4 h 01 min
